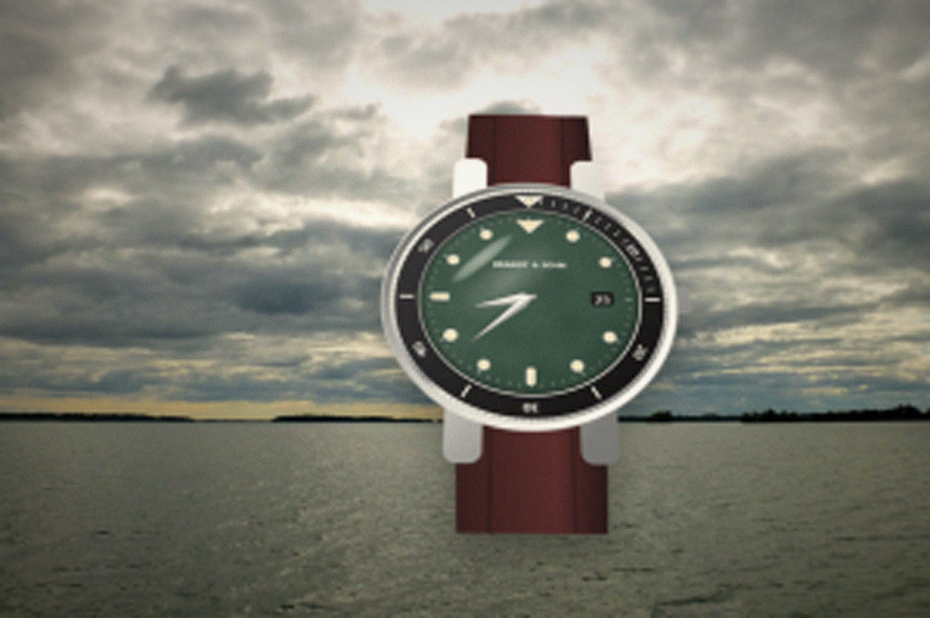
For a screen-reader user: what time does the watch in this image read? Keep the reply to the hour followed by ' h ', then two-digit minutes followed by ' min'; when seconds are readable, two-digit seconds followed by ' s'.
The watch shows 8 h 38 min
